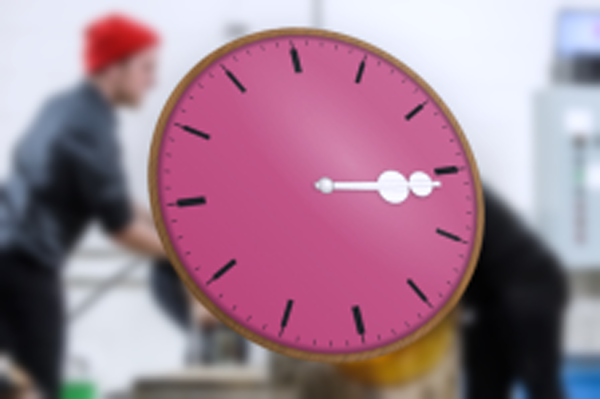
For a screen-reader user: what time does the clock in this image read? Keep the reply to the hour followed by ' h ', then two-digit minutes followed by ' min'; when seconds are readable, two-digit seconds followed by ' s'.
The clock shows 3 h 16 min
